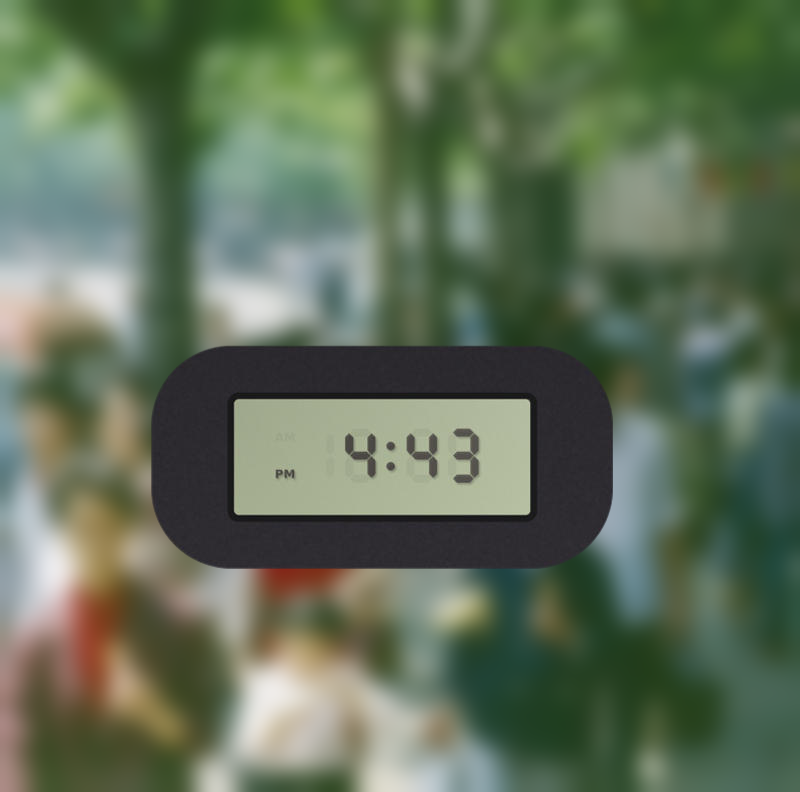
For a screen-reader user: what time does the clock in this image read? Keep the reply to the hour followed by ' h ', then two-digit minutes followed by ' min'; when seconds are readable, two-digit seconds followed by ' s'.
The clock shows 4 h 43 min
